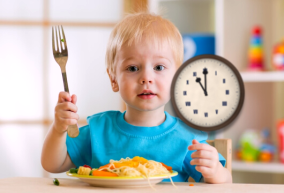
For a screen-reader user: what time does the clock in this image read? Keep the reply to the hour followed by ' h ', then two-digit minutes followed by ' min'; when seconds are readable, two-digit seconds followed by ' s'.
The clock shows 11 h 00 min
